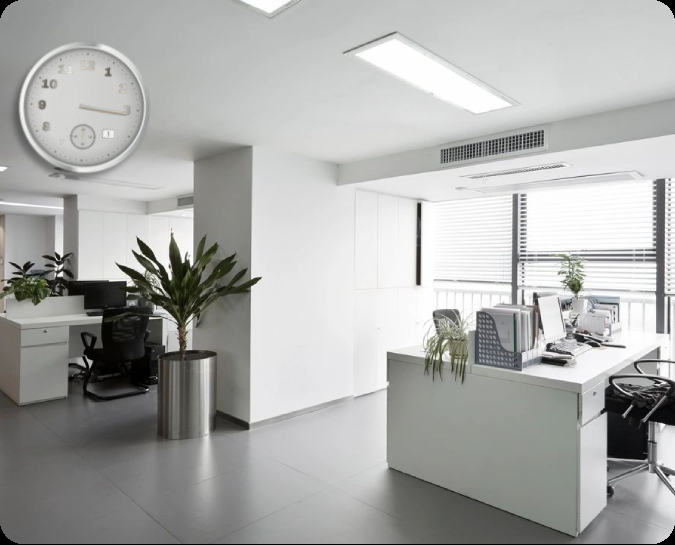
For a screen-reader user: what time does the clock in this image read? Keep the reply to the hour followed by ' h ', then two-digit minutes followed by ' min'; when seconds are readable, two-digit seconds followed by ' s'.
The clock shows 3 h 16 min
